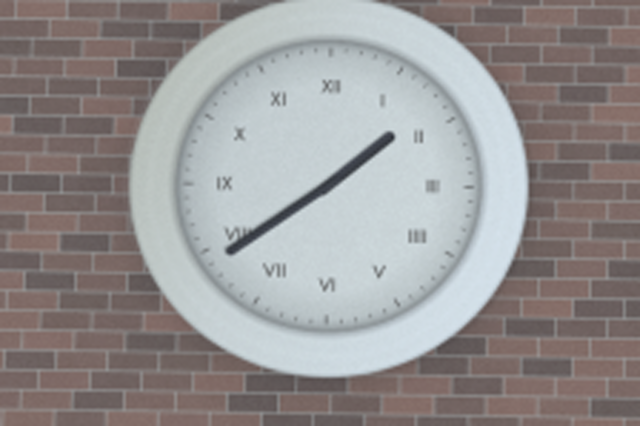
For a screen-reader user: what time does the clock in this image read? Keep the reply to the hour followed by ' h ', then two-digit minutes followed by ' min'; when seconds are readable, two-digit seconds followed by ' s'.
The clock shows 1 h 39 min
